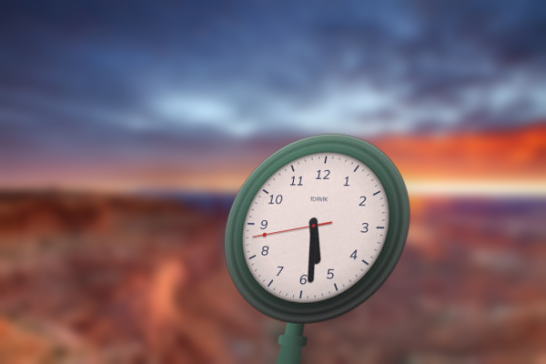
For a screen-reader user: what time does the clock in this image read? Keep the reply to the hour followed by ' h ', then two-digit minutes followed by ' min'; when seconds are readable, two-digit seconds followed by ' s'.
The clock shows 5 h 28 min 43 s
